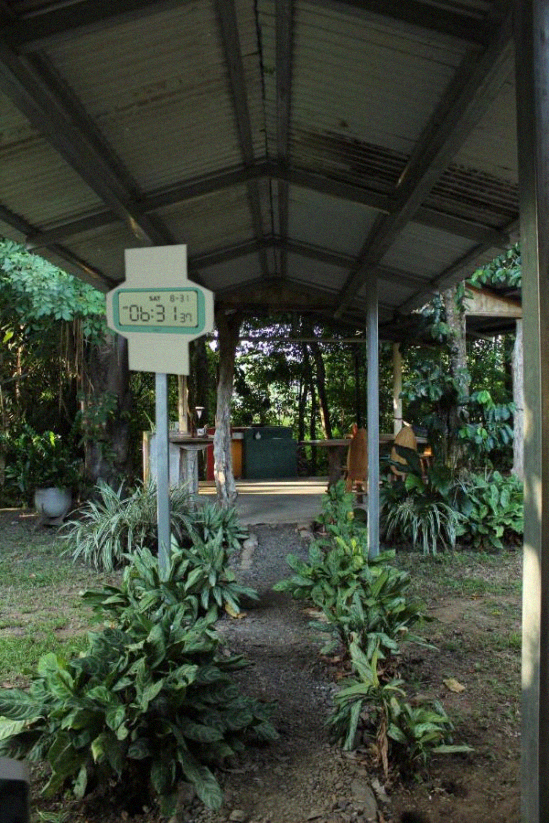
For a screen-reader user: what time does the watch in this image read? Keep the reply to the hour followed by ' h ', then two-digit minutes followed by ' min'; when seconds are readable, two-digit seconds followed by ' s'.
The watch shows 6 h 31 min
